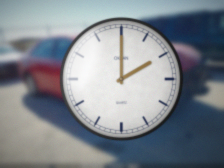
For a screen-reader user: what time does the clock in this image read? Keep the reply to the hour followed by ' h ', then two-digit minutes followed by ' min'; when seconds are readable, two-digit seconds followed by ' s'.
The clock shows 2 h 00 min
